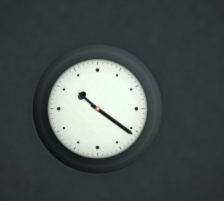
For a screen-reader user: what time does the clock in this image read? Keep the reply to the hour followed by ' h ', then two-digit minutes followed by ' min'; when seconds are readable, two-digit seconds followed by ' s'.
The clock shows 10 h 21 min
